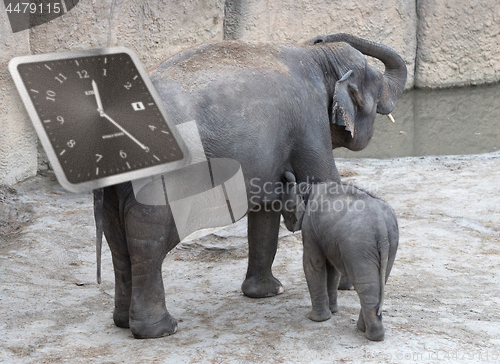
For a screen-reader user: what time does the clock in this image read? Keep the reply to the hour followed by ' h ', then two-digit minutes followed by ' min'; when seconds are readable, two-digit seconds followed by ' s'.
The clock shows 12 h 25 min
